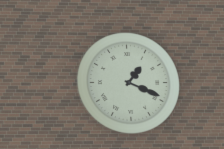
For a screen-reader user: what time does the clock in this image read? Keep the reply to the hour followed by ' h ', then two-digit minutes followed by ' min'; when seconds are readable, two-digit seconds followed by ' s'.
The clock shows 1 h 19 min
